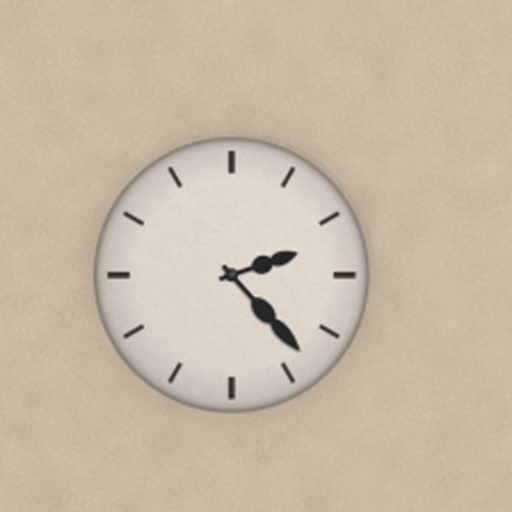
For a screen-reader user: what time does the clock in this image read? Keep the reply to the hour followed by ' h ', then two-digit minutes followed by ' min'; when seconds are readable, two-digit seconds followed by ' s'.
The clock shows 2 h 23 min
